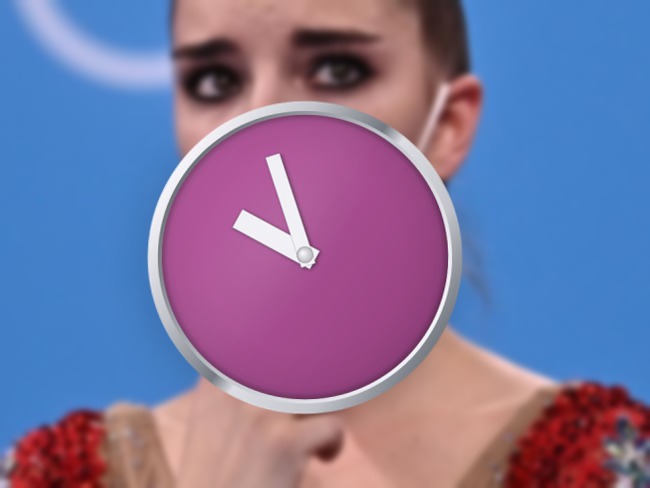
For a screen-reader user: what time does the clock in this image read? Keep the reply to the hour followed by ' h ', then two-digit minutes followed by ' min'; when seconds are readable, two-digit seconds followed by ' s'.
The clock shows 9 h 57 min
